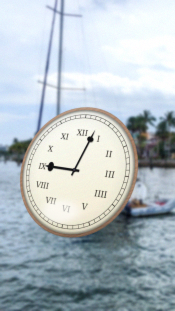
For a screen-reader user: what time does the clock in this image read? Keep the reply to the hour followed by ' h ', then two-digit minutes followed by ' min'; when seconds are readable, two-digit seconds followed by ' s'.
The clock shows 9 h 03 min
